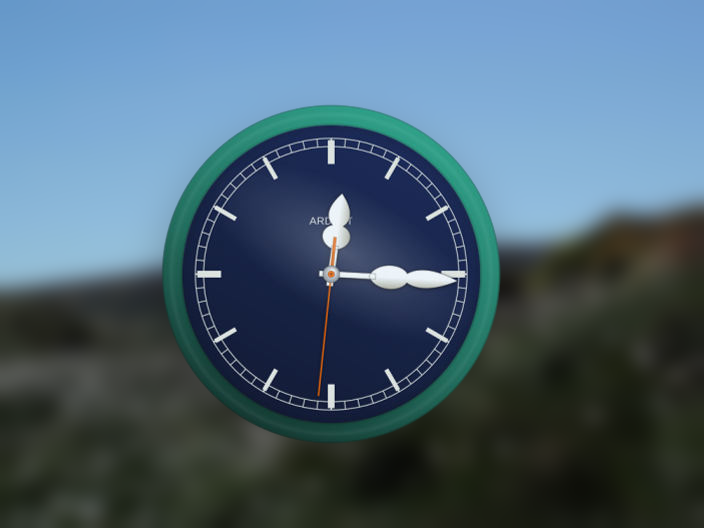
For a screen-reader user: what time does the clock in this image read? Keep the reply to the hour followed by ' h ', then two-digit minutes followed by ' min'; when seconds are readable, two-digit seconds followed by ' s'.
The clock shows 12 h 15 min 31 s
